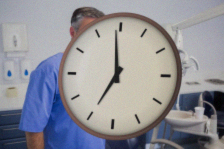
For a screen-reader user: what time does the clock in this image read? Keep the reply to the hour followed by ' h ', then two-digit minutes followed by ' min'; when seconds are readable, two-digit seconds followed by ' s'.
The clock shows 6 h 59 min
